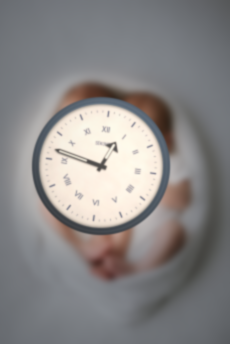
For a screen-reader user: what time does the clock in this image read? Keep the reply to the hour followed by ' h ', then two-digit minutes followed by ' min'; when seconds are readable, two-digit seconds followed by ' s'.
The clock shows 12 h 47 min
